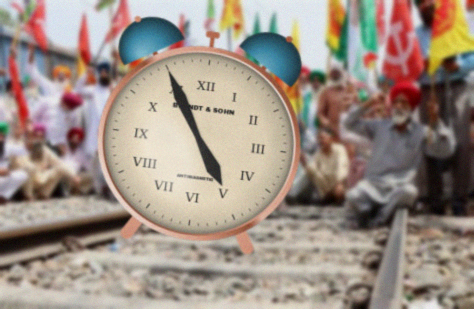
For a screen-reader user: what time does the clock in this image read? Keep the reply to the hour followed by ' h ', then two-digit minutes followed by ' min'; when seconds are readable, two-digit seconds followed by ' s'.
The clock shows 4 h 55 min
